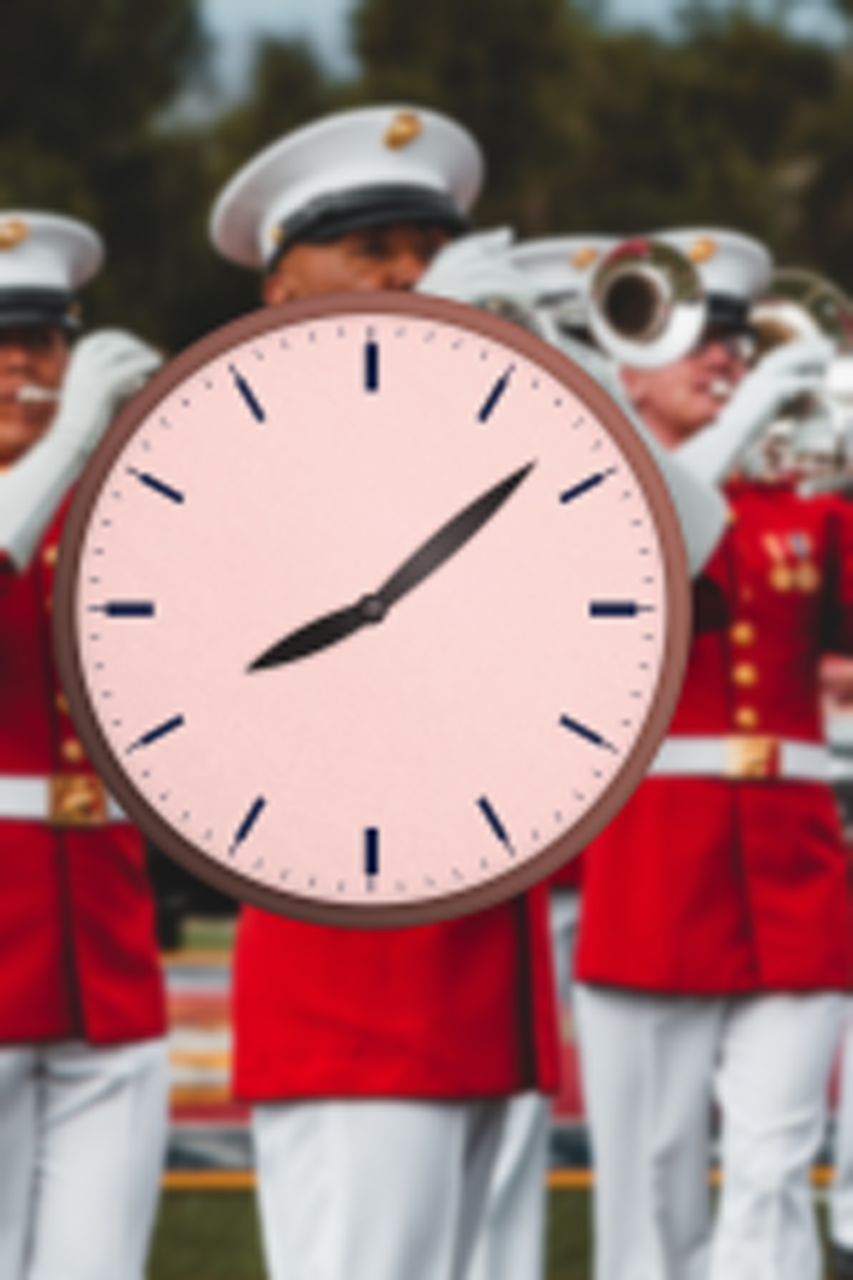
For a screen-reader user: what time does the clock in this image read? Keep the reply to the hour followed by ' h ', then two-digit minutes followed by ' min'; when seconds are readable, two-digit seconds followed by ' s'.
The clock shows 8 h 08 min
